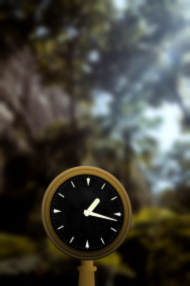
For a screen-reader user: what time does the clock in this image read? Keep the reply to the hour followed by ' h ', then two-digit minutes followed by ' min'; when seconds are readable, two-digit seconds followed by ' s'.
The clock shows 1 h 17 min
